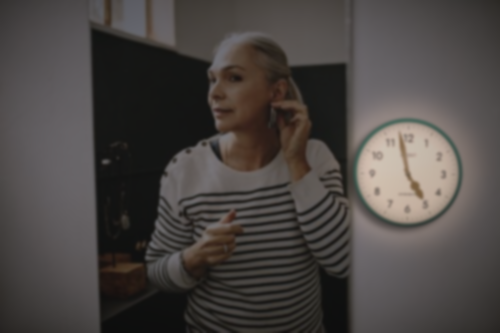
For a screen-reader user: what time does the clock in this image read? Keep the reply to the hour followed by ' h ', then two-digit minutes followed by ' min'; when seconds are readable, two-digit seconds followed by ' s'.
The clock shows 4 h 58 min
